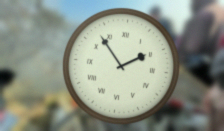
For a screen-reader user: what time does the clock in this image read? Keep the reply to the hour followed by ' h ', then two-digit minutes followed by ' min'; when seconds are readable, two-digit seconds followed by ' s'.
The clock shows 1 h 53 min
